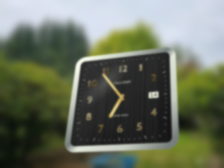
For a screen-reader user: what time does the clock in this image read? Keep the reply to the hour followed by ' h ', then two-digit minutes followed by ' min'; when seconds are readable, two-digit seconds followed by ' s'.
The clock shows 6 h 54 min
